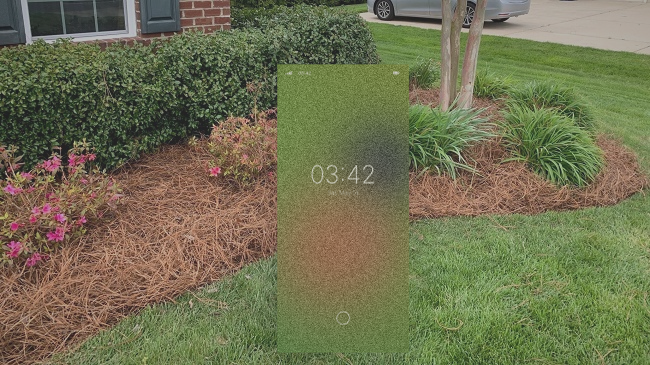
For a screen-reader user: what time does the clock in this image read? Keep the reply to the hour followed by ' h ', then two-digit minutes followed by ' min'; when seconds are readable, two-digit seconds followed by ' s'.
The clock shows 3 h 42 min
